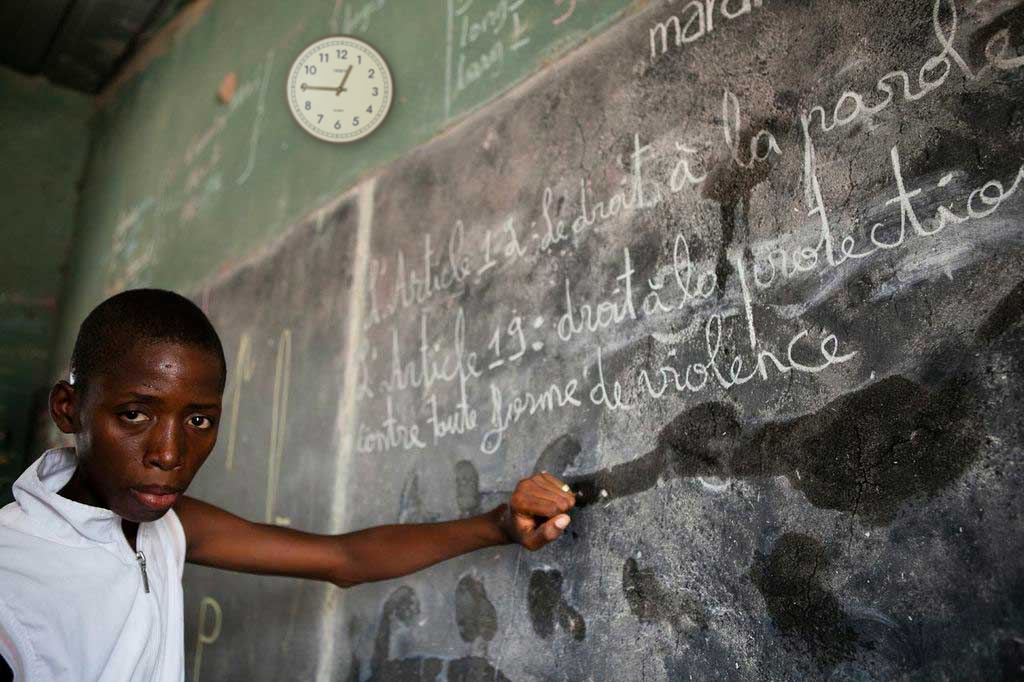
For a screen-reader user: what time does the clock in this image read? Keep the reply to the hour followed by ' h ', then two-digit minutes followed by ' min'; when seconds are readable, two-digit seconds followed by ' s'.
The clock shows 12 h 45 min
